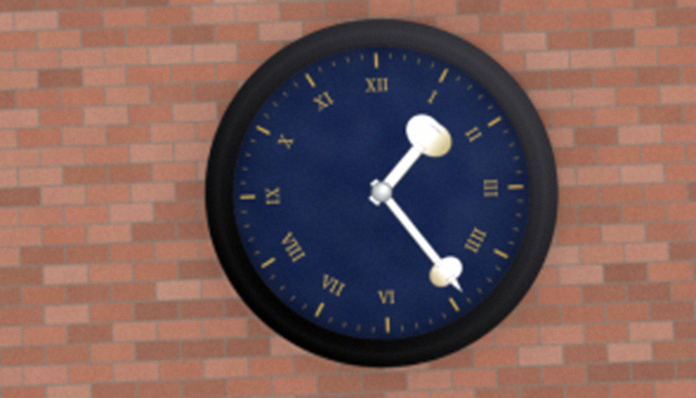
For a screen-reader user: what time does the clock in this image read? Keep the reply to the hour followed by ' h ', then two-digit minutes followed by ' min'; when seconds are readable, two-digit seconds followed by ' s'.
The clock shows 1 h 24 min
